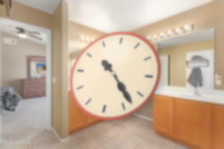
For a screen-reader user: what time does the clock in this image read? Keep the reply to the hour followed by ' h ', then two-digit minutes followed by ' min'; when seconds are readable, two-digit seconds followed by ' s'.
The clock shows 10 h 23 min
